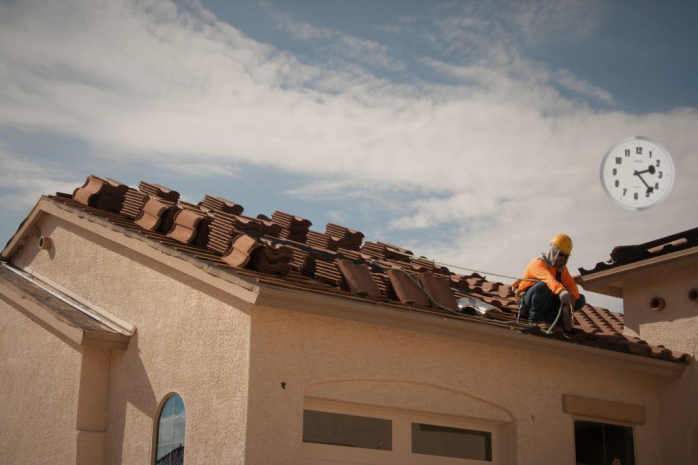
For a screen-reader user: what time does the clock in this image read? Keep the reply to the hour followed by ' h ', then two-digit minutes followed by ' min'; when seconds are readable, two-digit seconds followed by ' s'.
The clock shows 2 h 23 min
